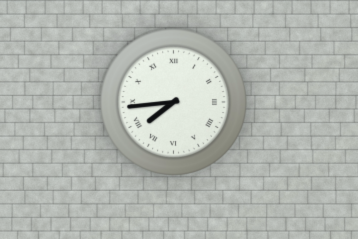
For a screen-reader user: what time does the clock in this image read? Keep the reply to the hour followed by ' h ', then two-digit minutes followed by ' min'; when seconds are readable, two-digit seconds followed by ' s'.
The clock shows 7 h 44 min
